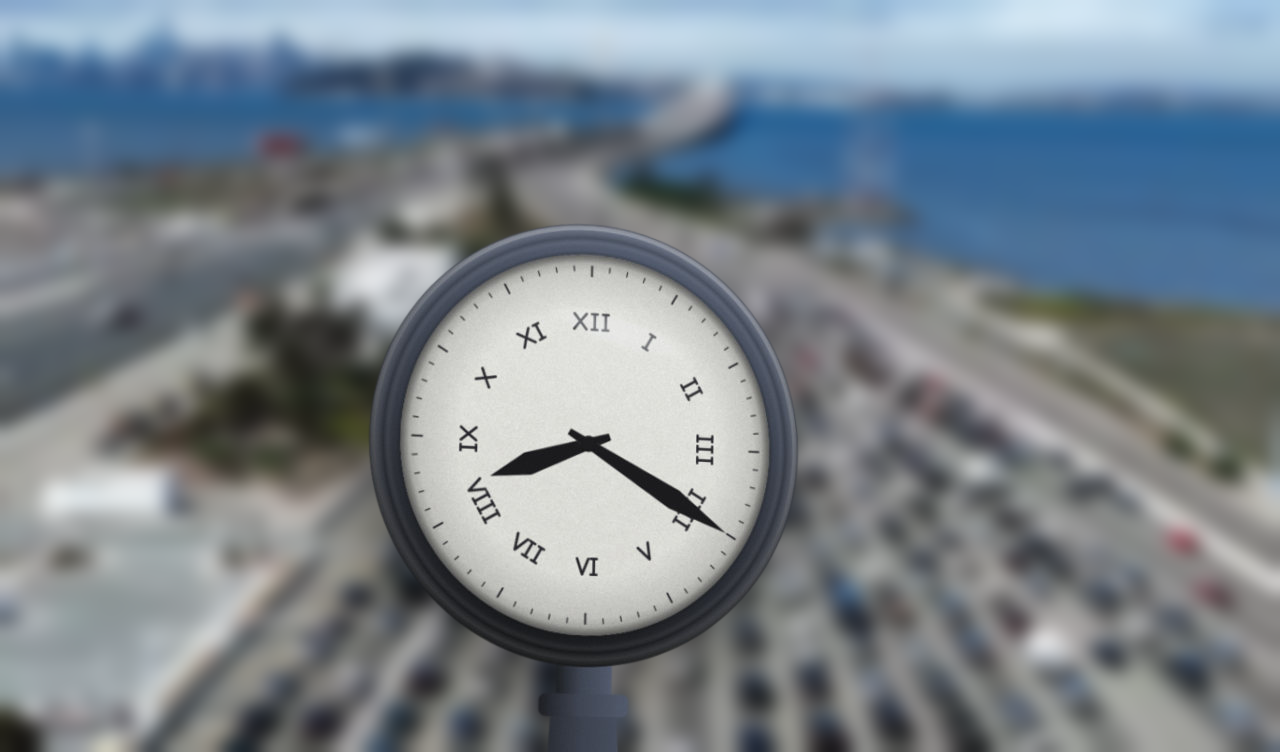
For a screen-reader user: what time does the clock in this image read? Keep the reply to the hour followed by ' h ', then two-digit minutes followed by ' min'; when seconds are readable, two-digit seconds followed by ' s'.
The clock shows 8 h 20 min
